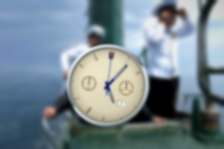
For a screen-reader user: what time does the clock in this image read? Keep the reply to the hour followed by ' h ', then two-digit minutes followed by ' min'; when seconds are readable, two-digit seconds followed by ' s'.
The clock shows 5 h 06 min
